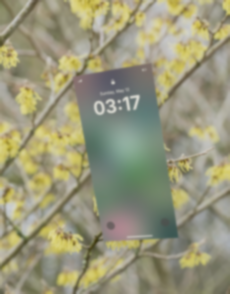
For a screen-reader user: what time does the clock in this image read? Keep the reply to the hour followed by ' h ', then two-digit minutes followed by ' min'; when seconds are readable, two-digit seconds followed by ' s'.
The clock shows 3 h 17 min
